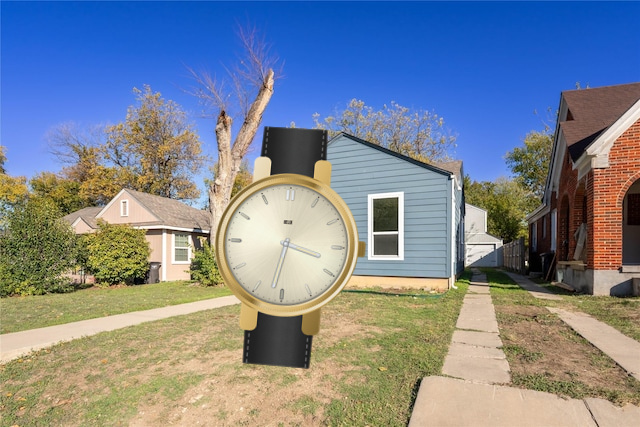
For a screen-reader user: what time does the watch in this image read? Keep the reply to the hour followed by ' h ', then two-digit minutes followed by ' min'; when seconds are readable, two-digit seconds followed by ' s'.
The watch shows 3 h 32 min
